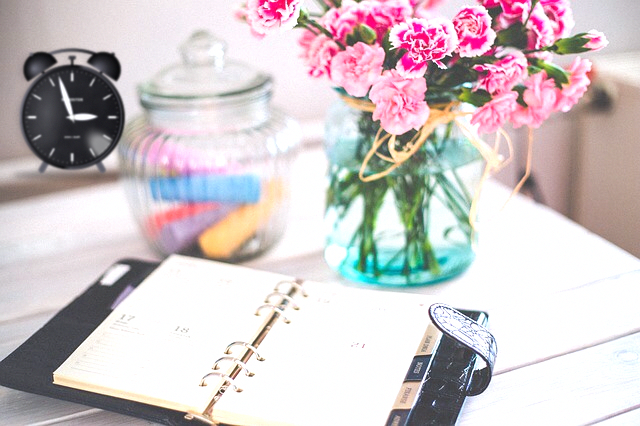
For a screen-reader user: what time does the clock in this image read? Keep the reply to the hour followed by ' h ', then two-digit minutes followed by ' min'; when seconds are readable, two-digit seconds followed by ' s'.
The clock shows 2 h 57 min
